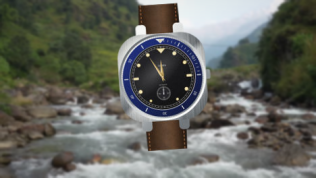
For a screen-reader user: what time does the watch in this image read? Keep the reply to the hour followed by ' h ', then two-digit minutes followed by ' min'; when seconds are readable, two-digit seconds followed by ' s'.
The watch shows 11 h 55 min
